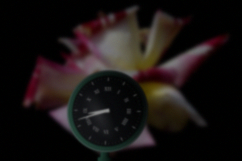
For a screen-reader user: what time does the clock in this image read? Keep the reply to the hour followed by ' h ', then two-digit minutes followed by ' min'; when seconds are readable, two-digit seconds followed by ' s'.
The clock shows 8 h 42 min
